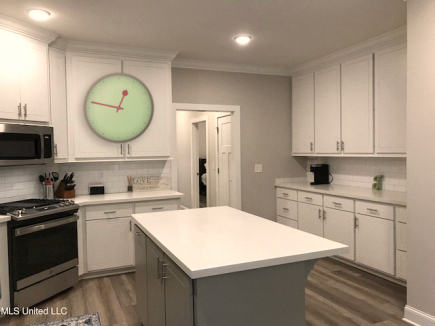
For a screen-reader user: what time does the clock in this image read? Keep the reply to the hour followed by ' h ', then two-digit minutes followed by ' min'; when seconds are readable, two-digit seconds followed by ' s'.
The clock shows 12 h 47 min
